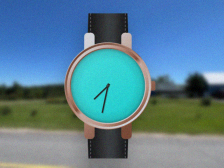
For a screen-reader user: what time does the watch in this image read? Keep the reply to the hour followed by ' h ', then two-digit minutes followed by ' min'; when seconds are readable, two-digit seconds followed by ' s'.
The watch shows 7 h 32 min
